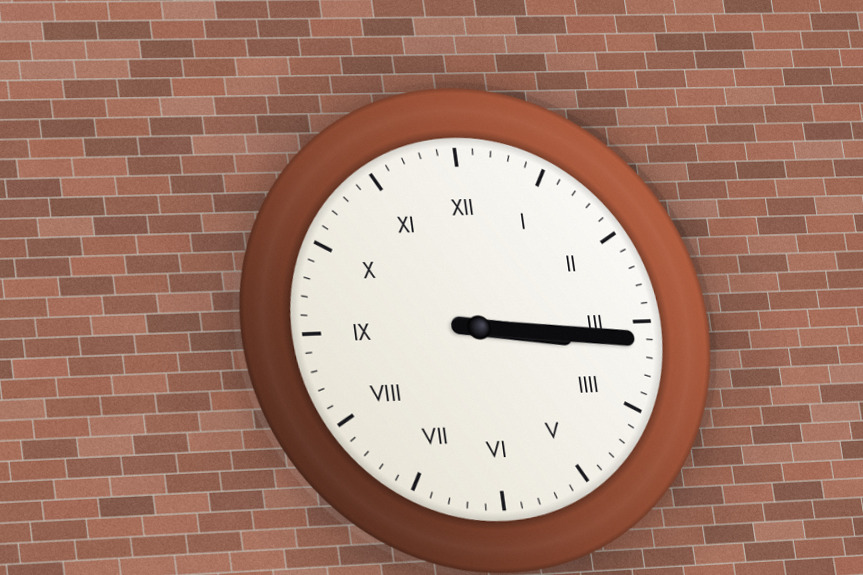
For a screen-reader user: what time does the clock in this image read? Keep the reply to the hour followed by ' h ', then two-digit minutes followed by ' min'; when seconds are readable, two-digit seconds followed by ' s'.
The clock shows 3 h 16 min
